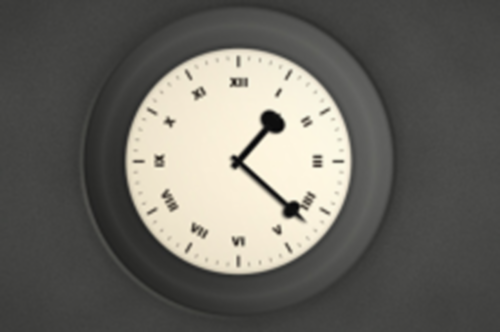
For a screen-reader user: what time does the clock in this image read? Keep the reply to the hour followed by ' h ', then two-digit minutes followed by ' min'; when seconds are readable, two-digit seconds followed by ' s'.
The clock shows 1 h 22 min
